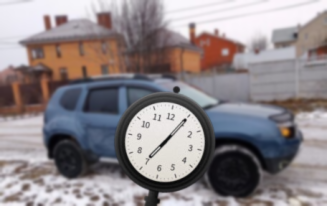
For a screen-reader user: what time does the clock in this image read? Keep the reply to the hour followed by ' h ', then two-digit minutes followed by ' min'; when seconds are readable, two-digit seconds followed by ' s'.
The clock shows 7 h 05 min
